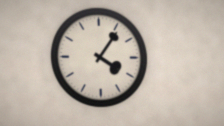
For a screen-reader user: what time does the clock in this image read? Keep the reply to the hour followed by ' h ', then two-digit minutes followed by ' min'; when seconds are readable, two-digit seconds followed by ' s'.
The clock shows 4 h 06 min
